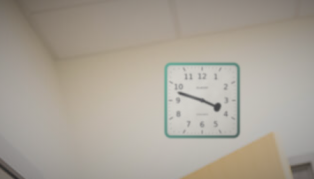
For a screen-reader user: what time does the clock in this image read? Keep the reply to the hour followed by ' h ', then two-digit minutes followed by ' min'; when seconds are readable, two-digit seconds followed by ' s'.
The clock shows 3 h 48 min
